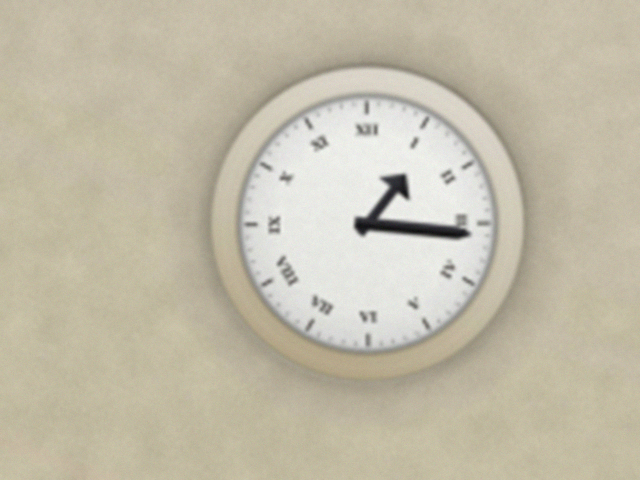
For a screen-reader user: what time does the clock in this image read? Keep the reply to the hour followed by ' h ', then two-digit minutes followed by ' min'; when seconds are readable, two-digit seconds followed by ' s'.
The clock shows 1 h 16 min
